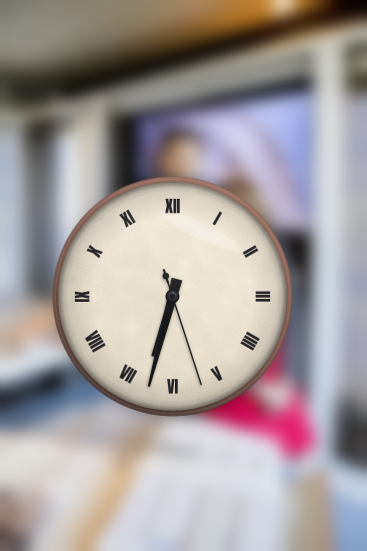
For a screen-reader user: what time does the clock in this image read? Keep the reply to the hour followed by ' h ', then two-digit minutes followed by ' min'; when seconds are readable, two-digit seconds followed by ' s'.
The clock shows 6 h 32 min 27 s
